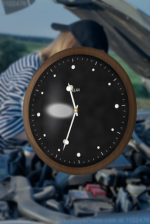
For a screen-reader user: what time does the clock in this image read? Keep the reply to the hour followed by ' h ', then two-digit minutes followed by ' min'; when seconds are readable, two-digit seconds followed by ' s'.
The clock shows 11 h 34 min
